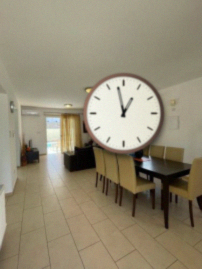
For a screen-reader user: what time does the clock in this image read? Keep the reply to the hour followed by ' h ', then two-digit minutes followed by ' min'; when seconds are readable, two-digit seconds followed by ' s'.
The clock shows 12 h 58 min
